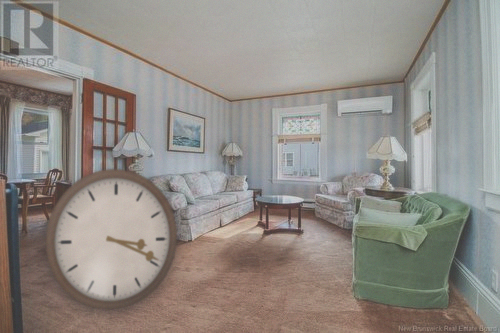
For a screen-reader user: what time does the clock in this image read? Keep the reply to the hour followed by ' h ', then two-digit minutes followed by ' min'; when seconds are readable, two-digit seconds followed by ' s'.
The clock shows 3 h 19 min
